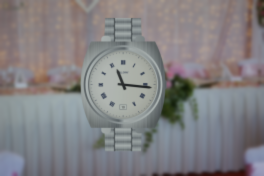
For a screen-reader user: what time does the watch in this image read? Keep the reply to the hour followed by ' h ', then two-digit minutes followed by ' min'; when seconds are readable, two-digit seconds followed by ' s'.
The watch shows 11 h 16 min
